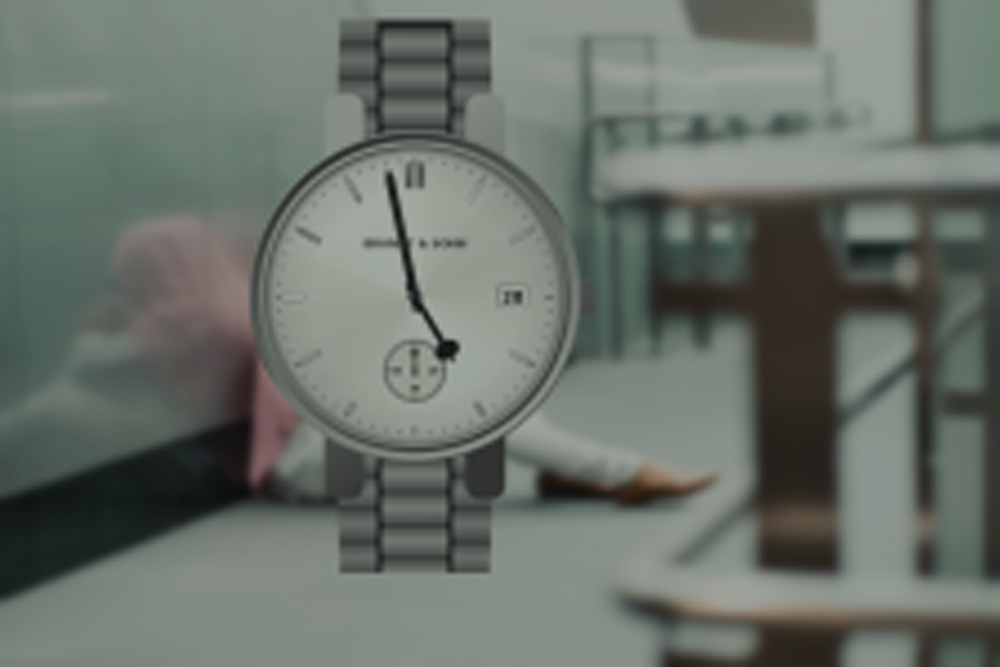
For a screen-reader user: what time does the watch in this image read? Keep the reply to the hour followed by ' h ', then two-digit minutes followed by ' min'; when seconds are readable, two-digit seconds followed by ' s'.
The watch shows 4 h 58 min
